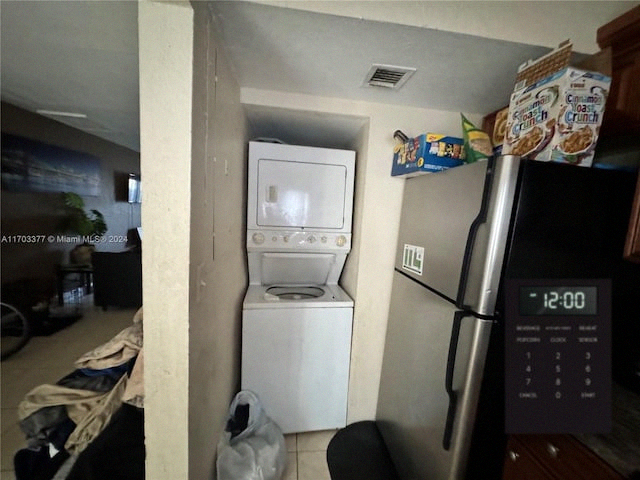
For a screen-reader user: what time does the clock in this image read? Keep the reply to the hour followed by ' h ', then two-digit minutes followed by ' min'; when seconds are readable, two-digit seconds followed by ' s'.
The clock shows 12 h 00 min
